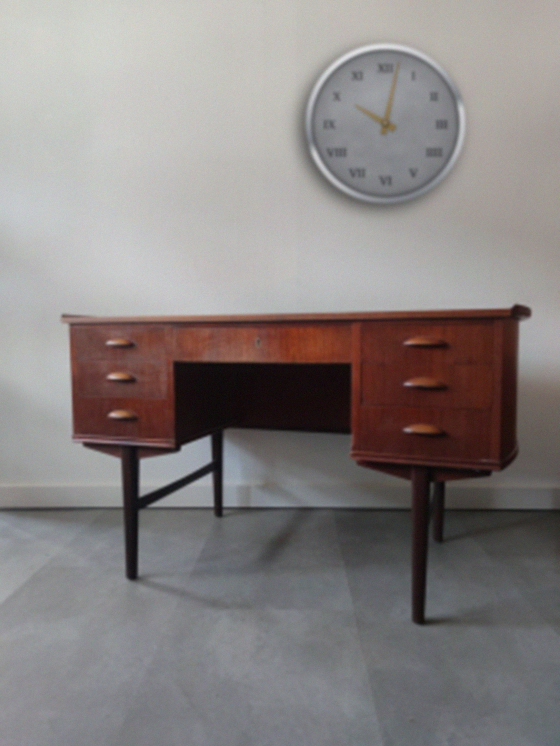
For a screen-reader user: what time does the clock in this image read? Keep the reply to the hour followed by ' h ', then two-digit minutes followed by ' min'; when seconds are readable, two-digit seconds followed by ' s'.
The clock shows 10 h 02 min
